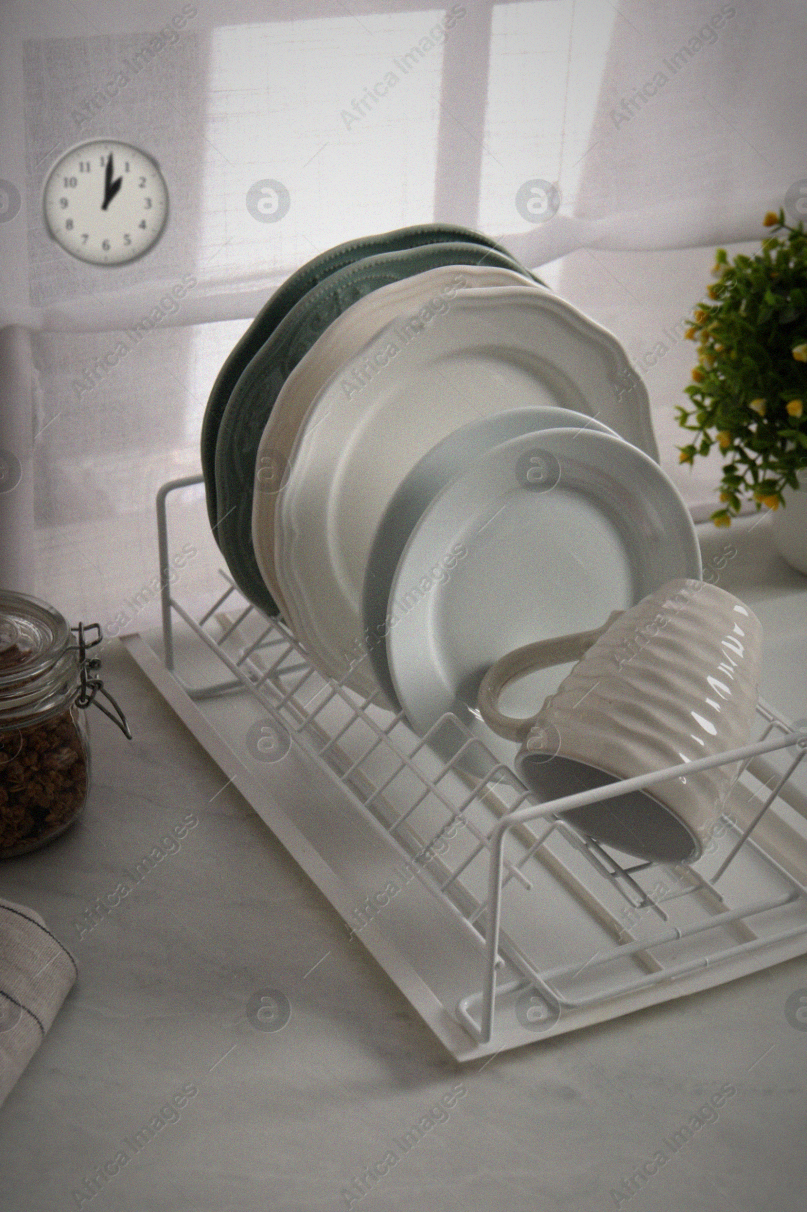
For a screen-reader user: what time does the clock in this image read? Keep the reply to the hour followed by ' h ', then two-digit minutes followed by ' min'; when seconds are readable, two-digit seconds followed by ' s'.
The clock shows 1 h 01 min
